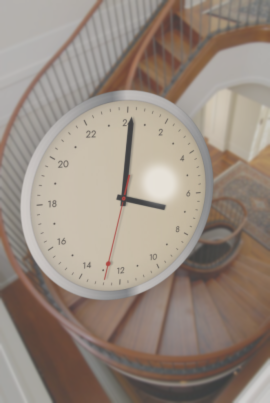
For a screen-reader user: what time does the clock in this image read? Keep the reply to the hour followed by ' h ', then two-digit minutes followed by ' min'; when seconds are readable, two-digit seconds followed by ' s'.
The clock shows 7 h 00 min 32 s
